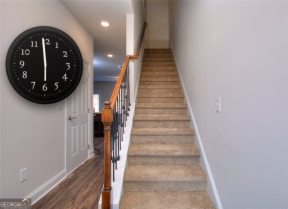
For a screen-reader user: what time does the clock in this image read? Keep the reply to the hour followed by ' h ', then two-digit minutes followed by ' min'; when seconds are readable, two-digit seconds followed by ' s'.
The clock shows 5 h 59 min
